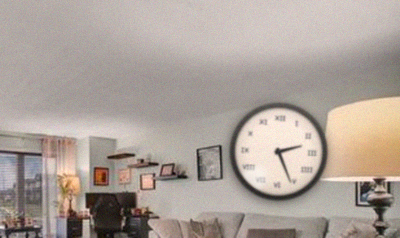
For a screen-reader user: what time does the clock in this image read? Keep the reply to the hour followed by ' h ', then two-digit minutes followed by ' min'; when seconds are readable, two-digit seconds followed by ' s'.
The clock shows 2 h 26 min
